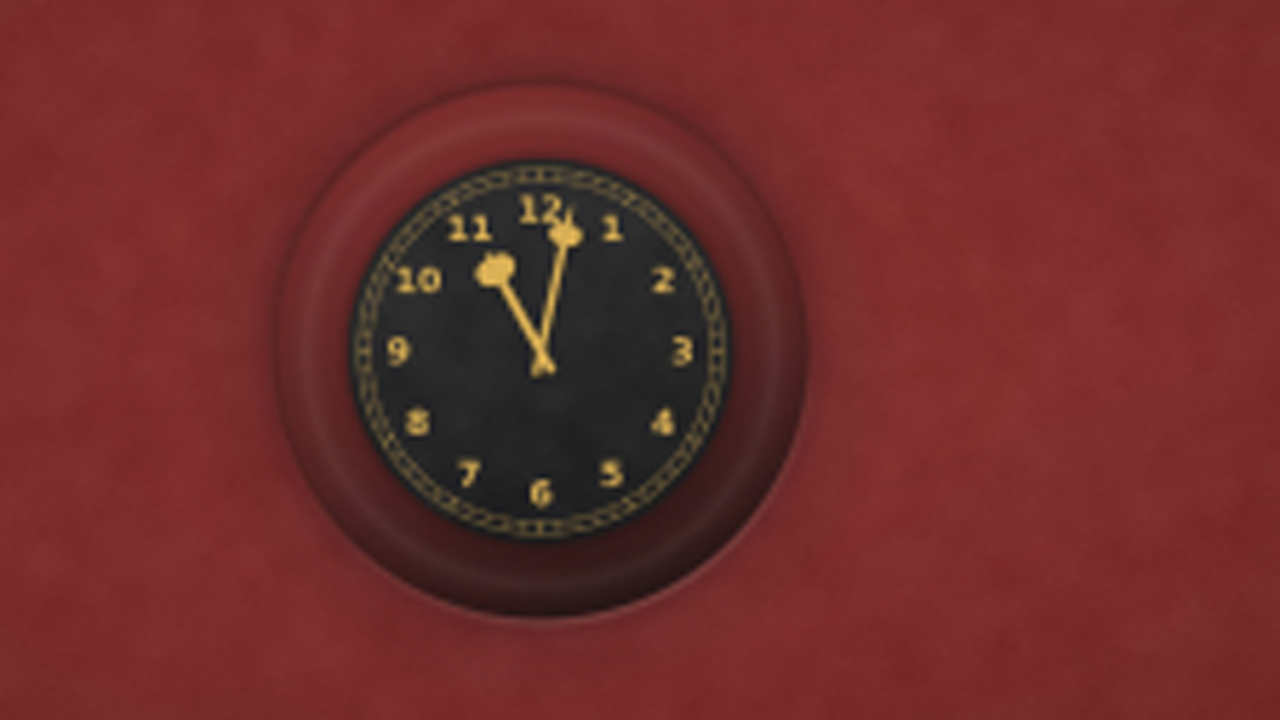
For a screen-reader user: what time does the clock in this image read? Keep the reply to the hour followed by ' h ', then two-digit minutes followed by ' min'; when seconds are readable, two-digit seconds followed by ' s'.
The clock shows 11 h 02 min
